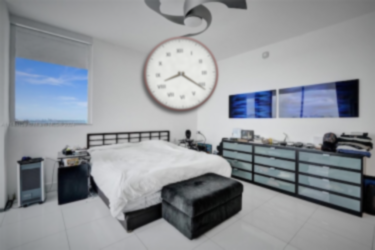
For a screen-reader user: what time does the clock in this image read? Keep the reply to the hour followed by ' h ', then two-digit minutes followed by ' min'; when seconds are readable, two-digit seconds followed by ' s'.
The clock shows 8 h 21 min
